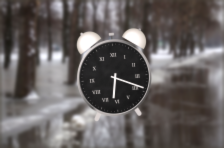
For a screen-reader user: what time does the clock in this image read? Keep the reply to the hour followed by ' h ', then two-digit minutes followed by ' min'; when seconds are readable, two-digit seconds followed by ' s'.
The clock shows 6 h 19 min
